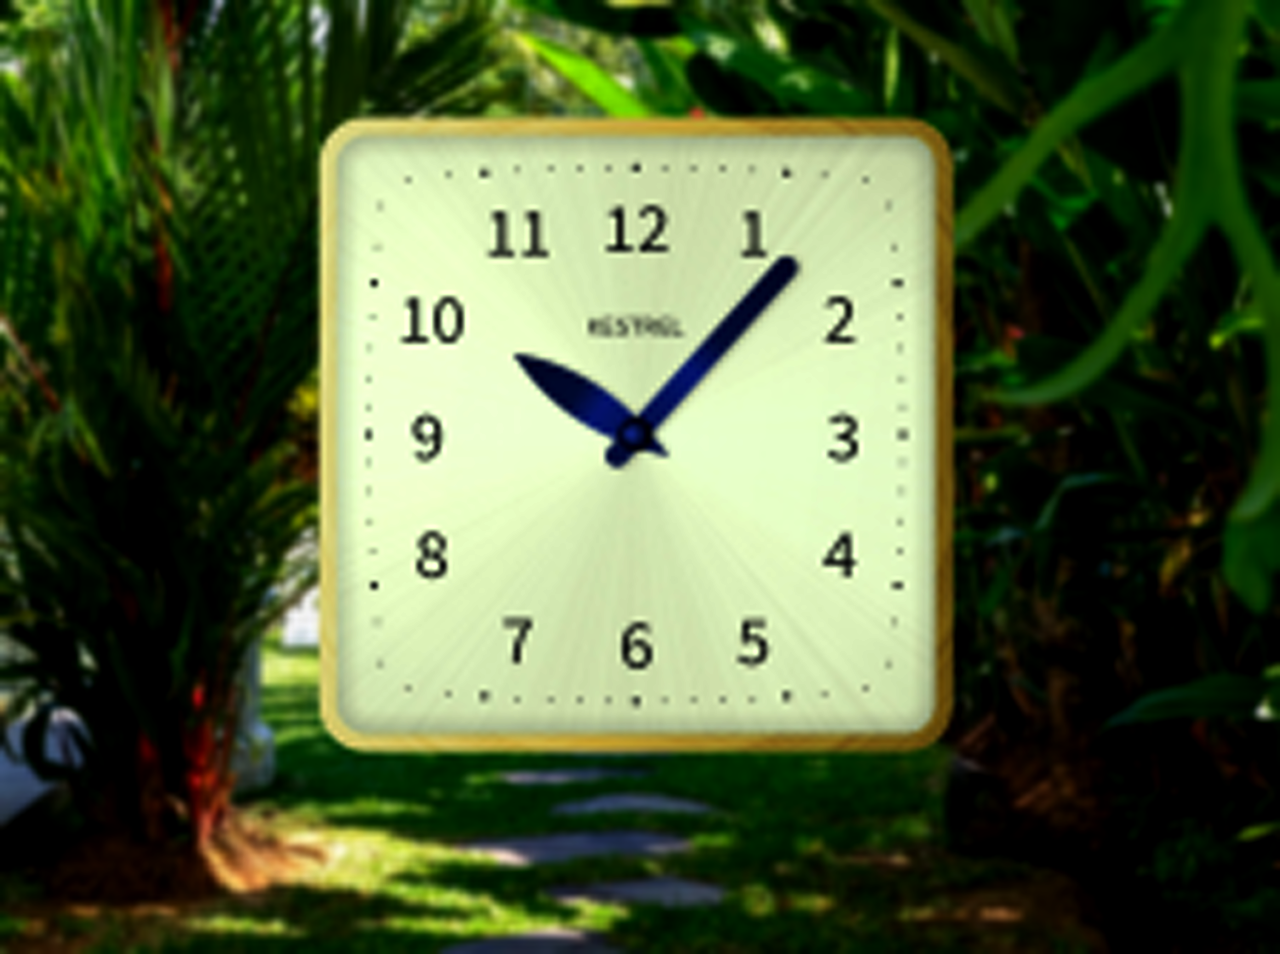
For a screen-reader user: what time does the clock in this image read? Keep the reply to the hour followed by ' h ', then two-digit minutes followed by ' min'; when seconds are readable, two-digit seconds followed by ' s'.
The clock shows 10 h 07 min
